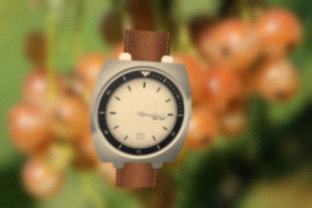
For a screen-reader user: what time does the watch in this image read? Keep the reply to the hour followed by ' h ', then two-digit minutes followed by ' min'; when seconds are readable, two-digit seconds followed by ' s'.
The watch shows 3 h 16 min
